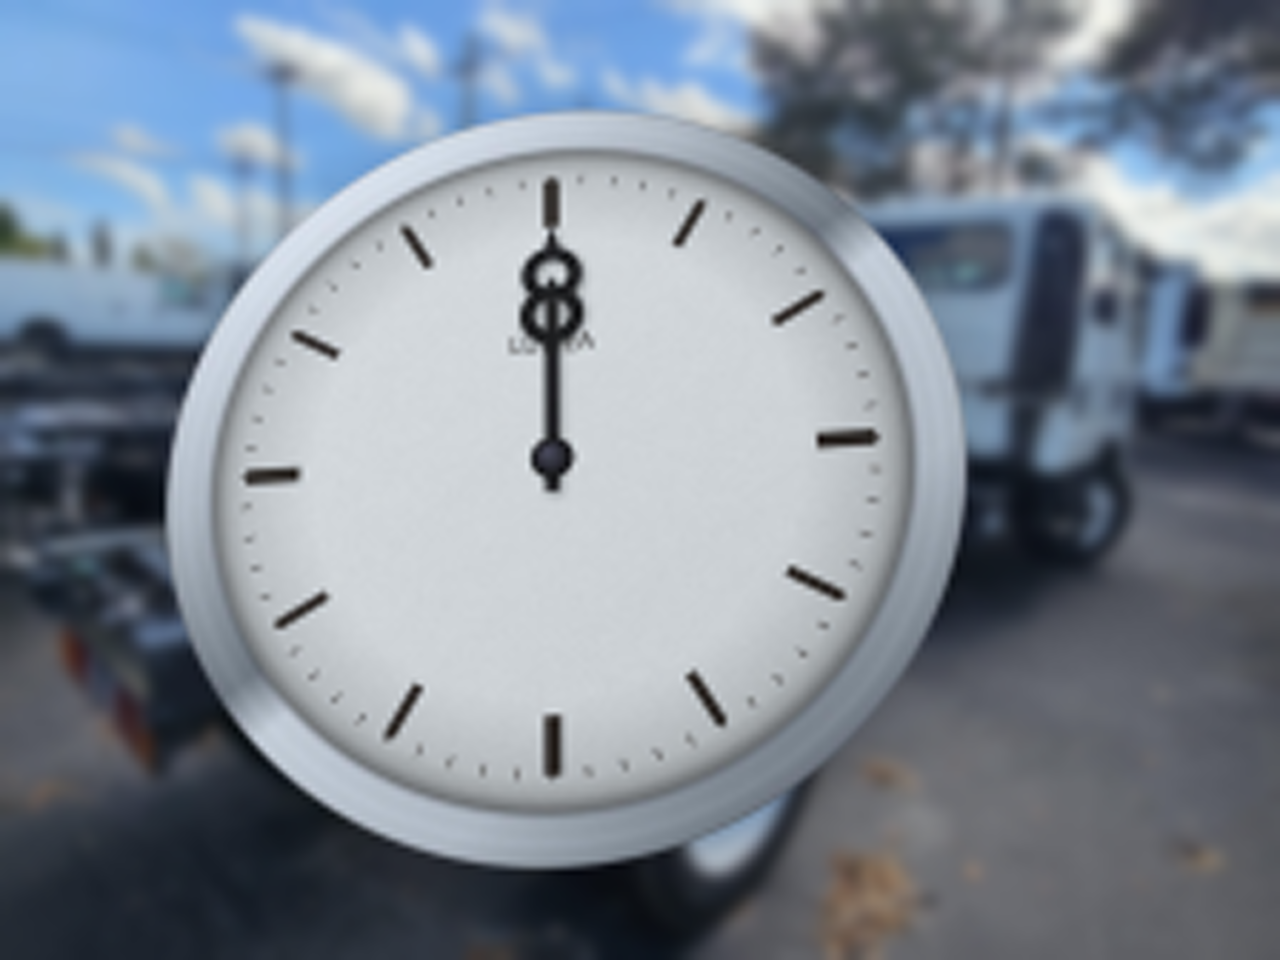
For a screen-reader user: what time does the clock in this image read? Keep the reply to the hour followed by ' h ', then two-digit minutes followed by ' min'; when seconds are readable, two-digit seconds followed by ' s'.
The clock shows 12 h 00 min
